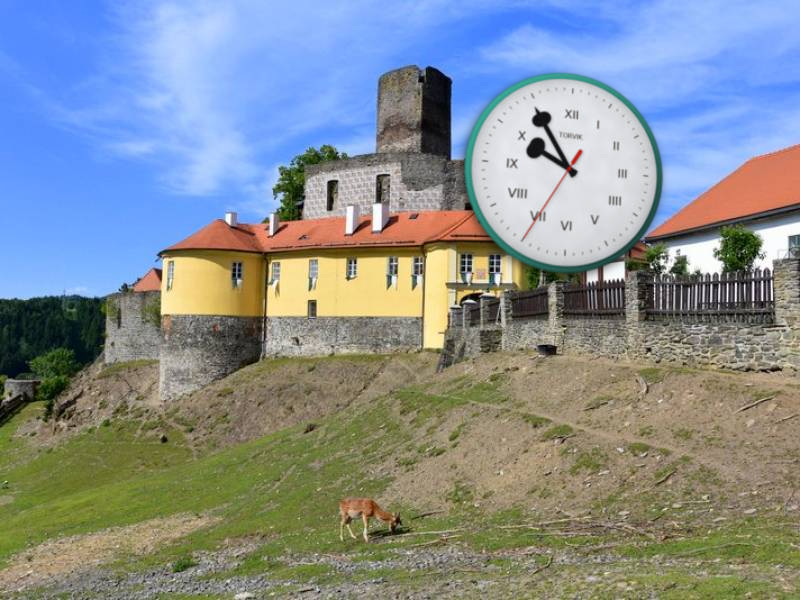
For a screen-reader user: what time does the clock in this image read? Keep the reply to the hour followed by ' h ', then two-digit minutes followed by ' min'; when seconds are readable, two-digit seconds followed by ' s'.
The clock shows 9 h 54 min 35 s
